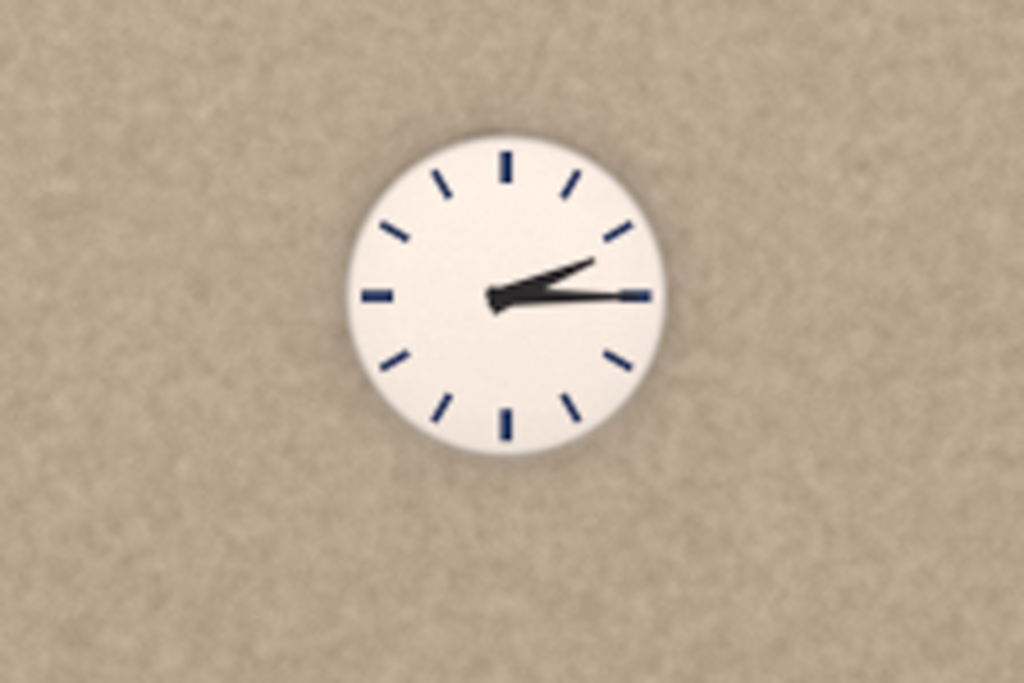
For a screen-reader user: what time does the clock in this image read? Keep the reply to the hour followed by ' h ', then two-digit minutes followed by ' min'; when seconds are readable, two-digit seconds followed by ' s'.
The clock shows 2 h 15 min
